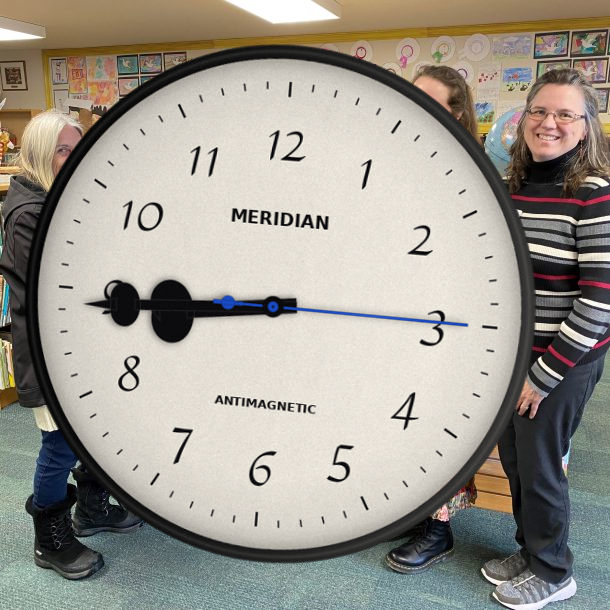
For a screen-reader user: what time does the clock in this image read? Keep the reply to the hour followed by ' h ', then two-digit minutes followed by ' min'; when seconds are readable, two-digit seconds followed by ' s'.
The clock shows 8 h 44 min 15 s
